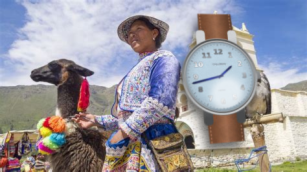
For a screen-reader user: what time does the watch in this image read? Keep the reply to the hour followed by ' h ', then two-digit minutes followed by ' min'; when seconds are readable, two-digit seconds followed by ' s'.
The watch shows 1 h 43 min
